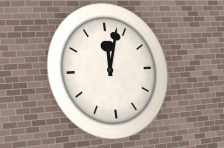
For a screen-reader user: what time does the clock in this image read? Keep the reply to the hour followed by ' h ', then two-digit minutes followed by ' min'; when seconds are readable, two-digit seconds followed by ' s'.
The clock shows 12 h 03 min
